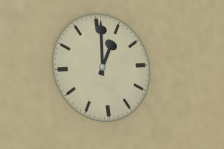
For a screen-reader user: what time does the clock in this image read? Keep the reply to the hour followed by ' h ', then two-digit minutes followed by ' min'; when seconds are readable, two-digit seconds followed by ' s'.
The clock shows 1 h 01 min
